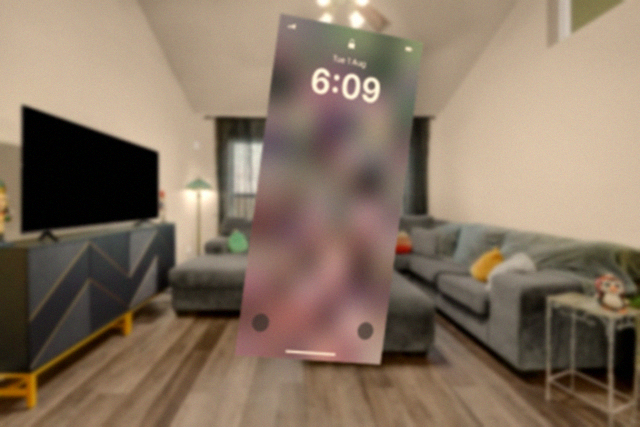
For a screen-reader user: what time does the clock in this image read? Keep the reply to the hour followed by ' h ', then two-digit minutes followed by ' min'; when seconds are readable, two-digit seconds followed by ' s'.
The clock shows 6 h 09 min
